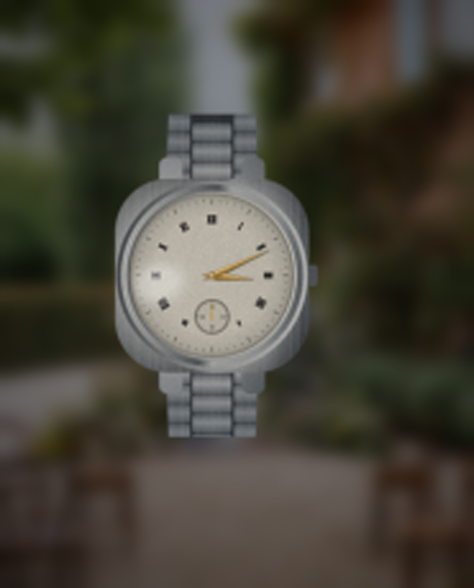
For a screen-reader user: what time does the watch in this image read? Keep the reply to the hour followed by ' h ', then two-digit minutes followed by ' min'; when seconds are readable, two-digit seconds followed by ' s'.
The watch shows 3 h 11 min
